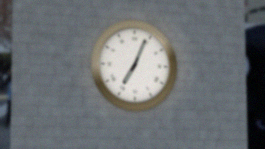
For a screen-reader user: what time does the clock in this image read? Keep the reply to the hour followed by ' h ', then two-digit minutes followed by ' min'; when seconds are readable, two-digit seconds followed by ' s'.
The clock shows 7 h 04 min
